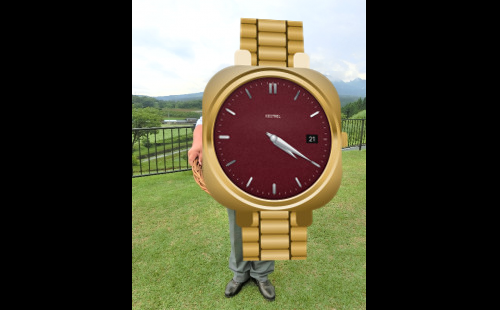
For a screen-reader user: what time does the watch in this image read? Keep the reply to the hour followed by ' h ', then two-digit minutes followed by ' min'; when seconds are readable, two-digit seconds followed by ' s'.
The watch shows 4 h 20 min
